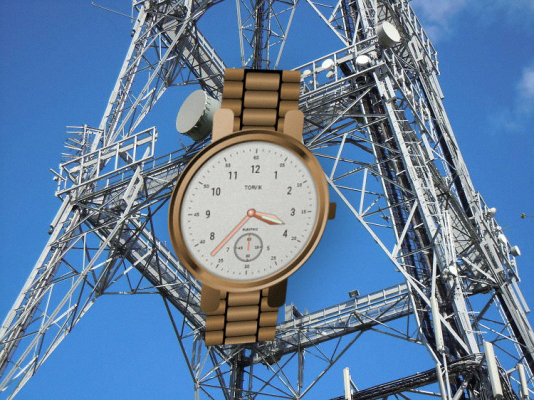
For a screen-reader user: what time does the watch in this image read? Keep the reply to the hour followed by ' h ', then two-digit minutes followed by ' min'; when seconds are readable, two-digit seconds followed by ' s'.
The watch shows 3 h 37 min
